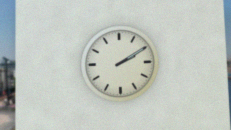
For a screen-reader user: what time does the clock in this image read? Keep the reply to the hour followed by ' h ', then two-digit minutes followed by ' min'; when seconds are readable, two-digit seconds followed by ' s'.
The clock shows 2 h 10 min
